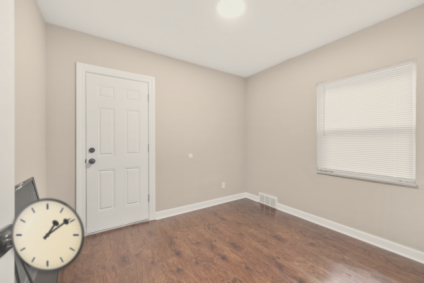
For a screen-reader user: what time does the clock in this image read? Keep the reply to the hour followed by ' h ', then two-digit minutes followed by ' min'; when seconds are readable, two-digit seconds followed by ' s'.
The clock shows 1 h 09 min
